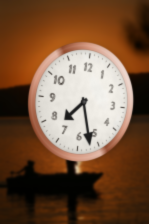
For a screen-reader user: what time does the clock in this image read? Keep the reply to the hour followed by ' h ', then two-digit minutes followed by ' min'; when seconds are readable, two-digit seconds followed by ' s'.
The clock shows 7 h 27 min
